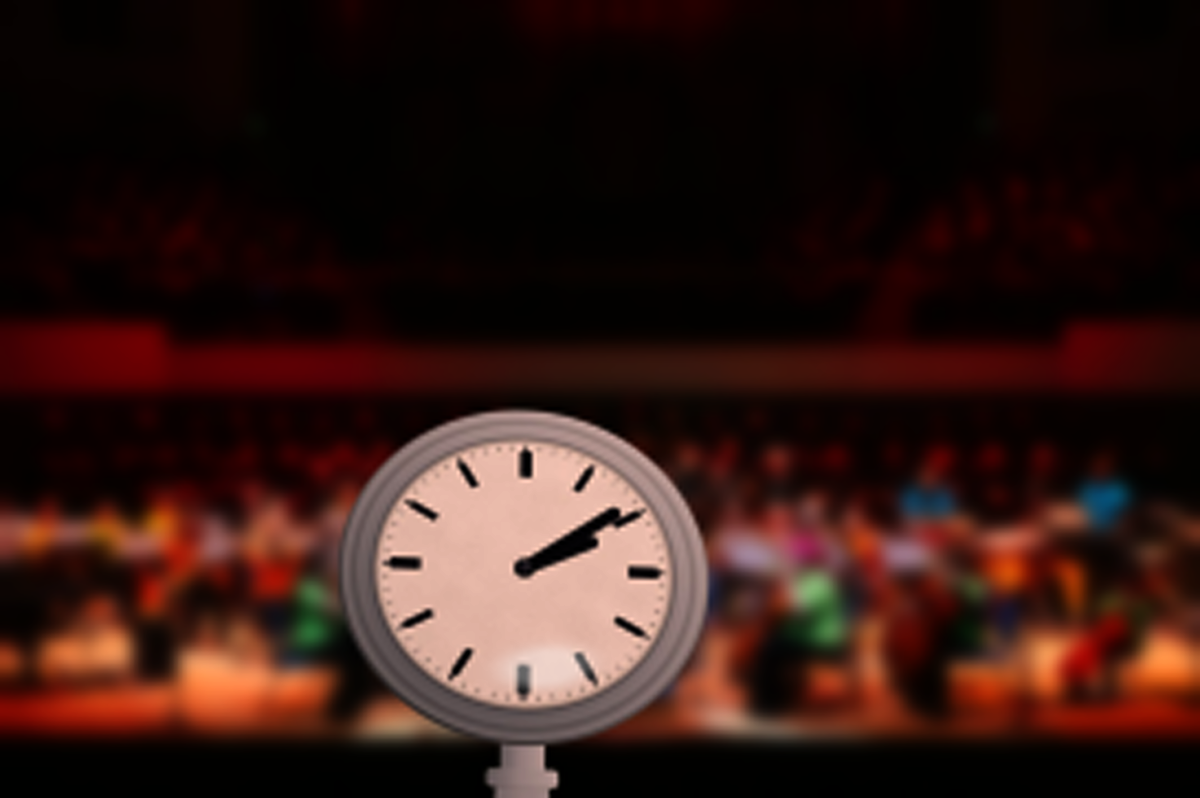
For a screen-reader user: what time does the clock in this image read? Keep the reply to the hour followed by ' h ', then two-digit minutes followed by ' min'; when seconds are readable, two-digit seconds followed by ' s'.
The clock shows 2 h 09 min
